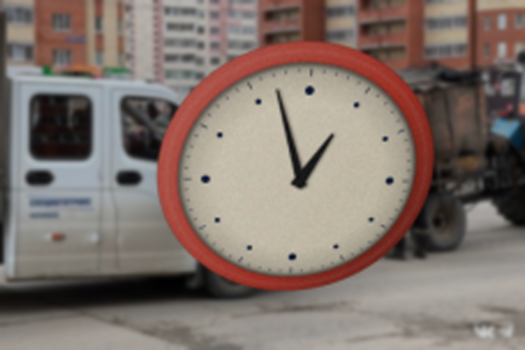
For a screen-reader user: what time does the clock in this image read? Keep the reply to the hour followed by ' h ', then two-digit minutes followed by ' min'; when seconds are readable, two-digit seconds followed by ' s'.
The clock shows 12 h 57 min
